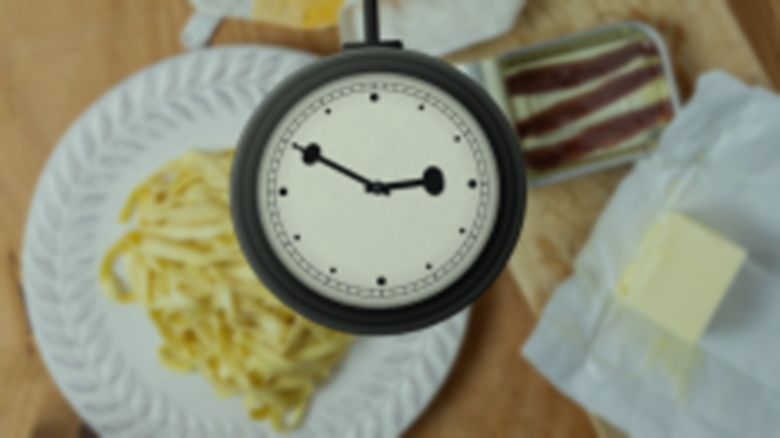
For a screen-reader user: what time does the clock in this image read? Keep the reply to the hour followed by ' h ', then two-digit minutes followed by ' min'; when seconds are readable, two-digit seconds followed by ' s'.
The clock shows 2 h 50 min
